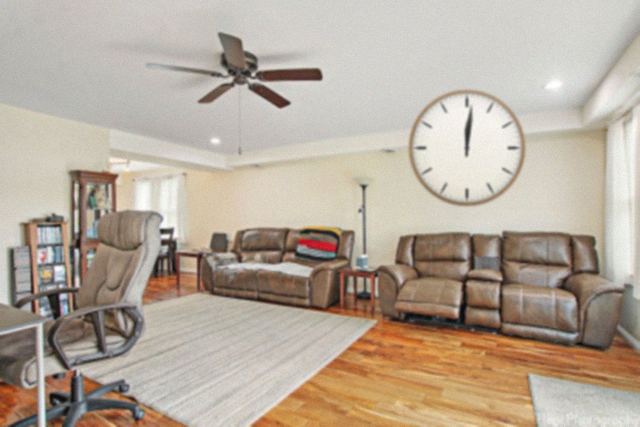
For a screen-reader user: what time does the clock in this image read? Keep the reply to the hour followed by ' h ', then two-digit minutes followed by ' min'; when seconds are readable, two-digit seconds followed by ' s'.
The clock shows 12 h 01 min
